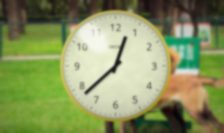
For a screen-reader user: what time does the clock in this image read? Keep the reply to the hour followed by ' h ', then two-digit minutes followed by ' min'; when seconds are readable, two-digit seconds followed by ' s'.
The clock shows 12 h 38 min
